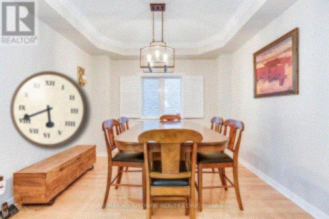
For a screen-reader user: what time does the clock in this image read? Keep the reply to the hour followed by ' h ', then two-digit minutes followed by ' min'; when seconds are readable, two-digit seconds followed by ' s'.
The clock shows 5 h 41 min
